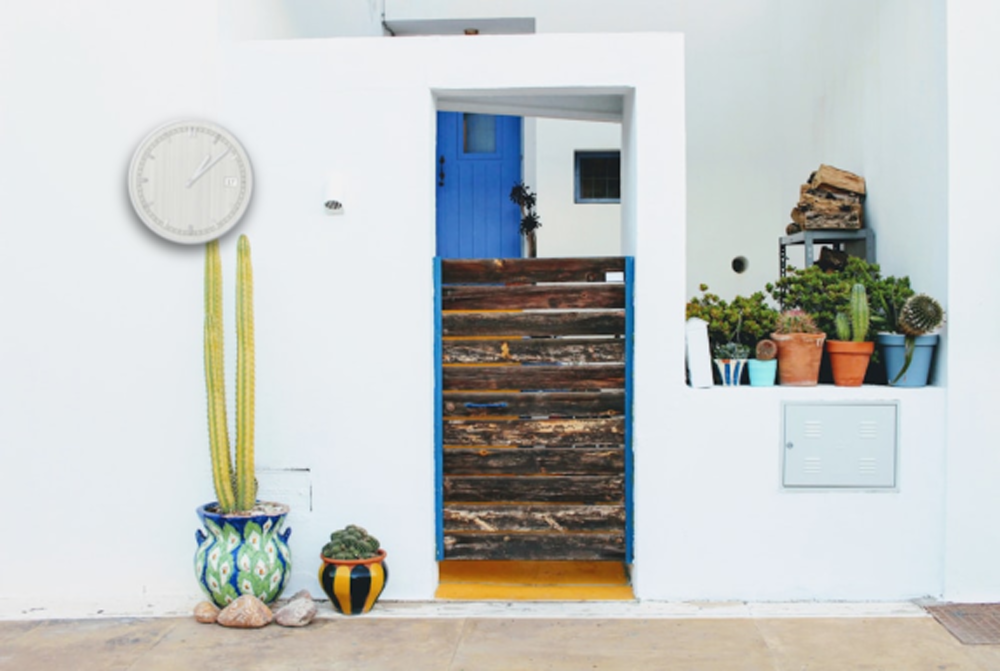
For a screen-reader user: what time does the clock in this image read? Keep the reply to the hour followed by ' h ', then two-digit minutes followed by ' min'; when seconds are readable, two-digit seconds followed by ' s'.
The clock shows 1 h 08 min
